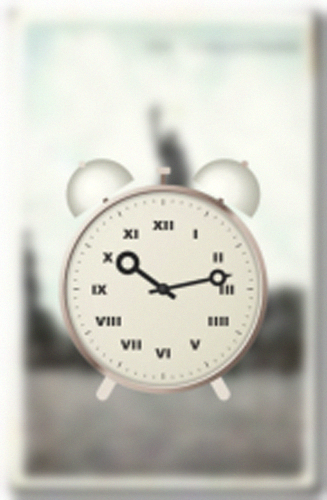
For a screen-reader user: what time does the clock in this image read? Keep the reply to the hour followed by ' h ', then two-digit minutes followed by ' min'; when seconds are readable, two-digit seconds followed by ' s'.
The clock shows 10 h 13 min
